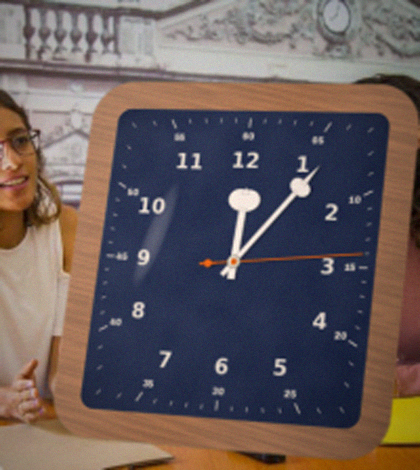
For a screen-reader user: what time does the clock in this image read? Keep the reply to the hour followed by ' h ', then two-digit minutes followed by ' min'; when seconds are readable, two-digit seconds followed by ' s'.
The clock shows 12 h 06 min 14 s
